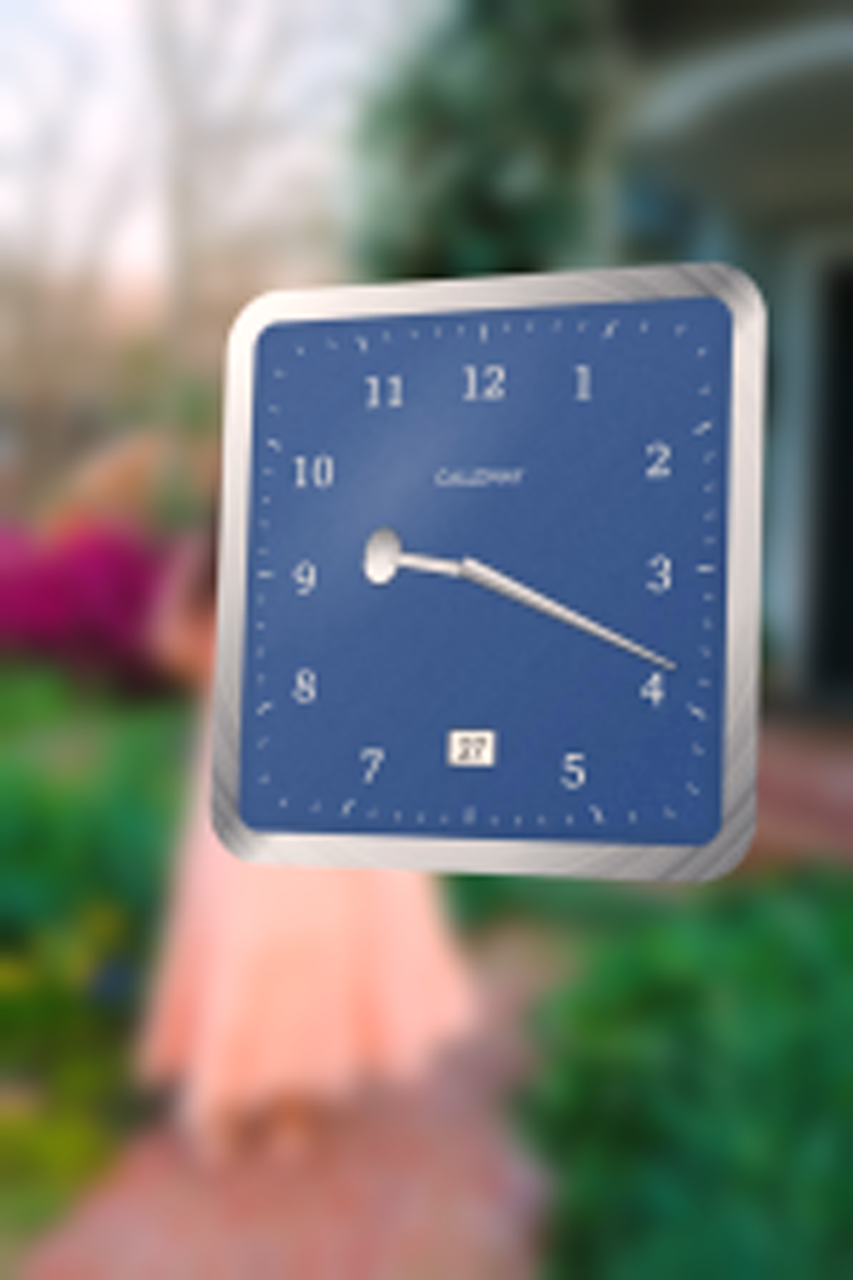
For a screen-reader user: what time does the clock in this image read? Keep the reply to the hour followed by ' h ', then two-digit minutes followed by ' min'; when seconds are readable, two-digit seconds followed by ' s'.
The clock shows 9 h 19 min
